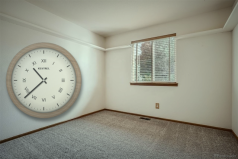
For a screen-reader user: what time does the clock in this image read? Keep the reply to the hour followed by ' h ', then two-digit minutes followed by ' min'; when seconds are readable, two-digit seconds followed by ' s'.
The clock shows 10 h 38 min
